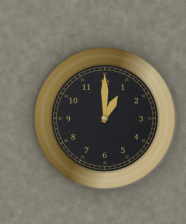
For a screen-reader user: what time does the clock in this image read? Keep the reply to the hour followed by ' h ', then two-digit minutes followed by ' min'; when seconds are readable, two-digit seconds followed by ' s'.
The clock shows 1 h 00 min
